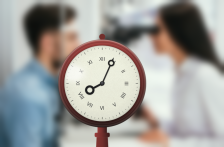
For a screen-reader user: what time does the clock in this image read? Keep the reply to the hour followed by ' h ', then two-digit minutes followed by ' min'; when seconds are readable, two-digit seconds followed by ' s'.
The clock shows 8 h 04 min
